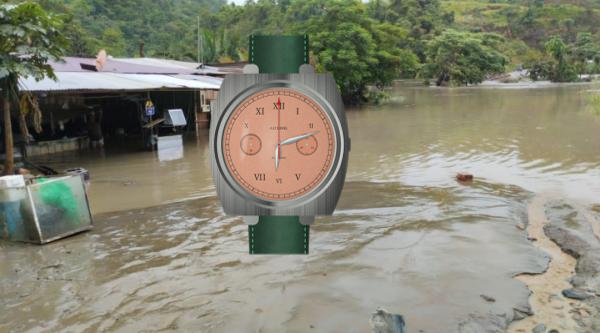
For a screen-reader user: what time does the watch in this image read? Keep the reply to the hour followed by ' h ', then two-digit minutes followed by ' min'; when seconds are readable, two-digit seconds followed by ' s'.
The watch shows 6 h 12 min
